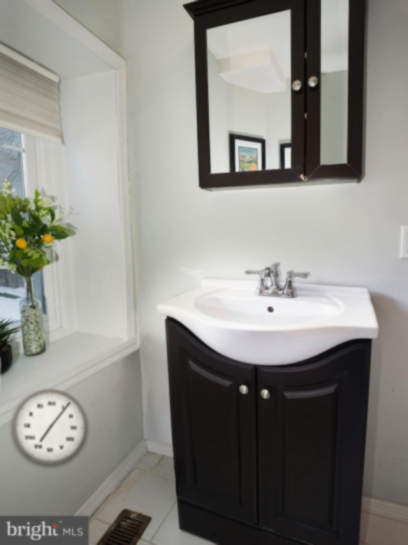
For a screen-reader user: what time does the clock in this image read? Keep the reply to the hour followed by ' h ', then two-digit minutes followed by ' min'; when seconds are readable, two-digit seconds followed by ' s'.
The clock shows 7 h 06 min
